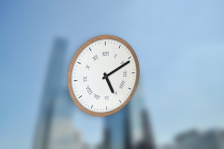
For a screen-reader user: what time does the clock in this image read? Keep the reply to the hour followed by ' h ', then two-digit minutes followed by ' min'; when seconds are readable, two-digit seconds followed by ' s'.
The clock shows 5 h 11 min
